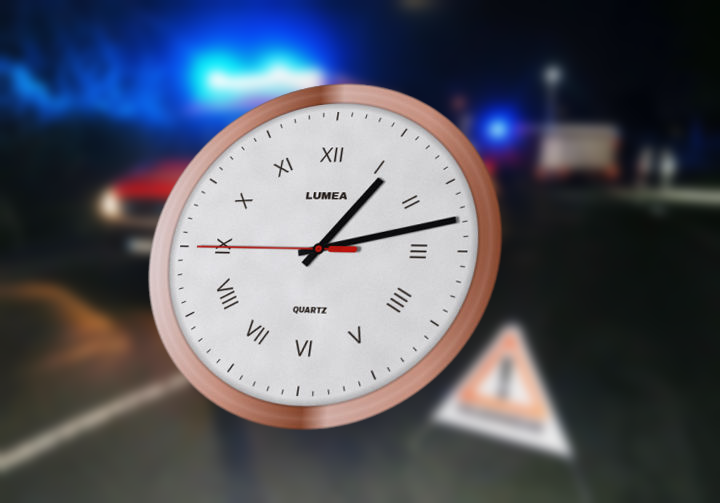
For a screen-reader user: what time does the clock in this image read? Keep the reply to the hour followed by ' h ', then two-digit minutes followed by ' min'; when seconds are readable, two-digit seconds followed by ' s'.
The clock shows 1 h 12 min 45 s
